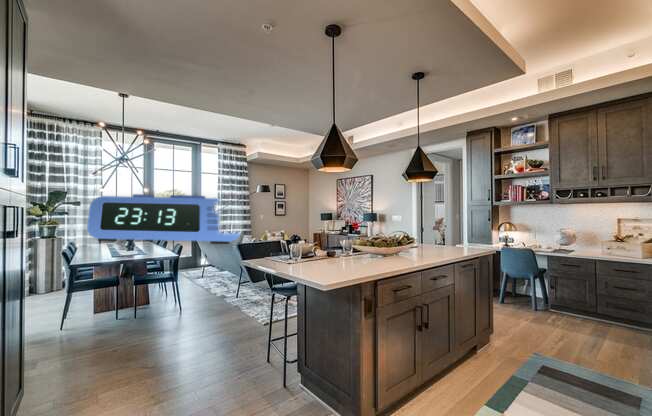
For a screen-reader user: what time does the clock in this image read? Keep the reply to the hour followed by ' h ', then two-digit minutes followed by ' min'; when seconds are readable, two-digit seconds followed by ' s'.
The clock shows 23 h 13 min
